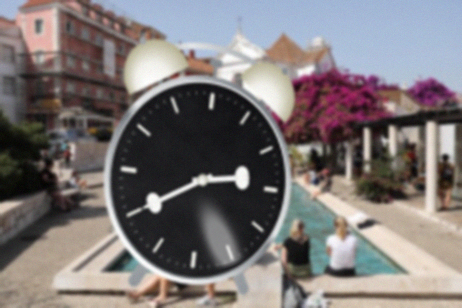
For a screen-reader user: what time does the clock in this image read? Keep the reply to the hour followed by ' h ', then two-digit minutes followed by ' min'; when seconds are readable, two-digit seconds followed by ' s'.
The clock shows 2 h 40 min
